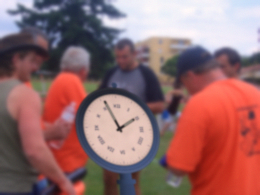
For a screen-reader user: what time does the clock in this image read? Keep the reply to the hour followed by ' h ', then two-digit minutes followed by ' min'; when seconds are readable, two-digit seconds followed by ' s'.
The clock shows 1 h 56 min
